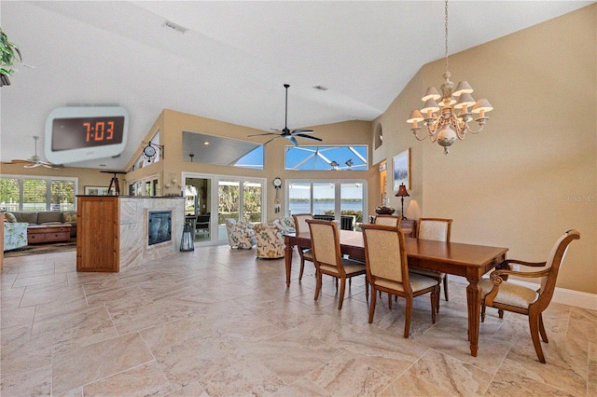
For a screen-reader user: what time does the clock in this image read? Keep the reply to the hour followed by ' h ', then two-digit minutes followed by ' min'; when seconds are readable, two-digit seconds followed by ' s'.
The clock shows 7 h 03 min
